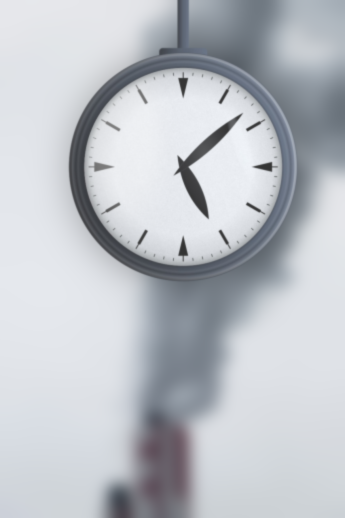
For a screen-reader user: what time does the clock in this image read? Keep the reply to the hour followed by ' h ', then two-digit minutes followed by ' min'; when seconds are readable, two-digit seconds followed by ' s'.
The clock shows 5 h 08 min
